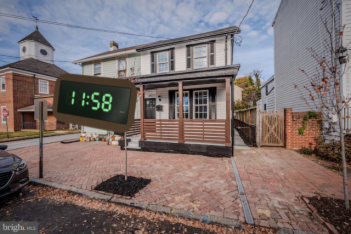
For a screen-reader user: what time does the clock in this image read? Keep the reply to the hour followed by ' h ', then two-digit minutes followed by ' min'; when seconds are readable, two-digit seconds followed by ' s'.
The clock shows 11 h 58 min
